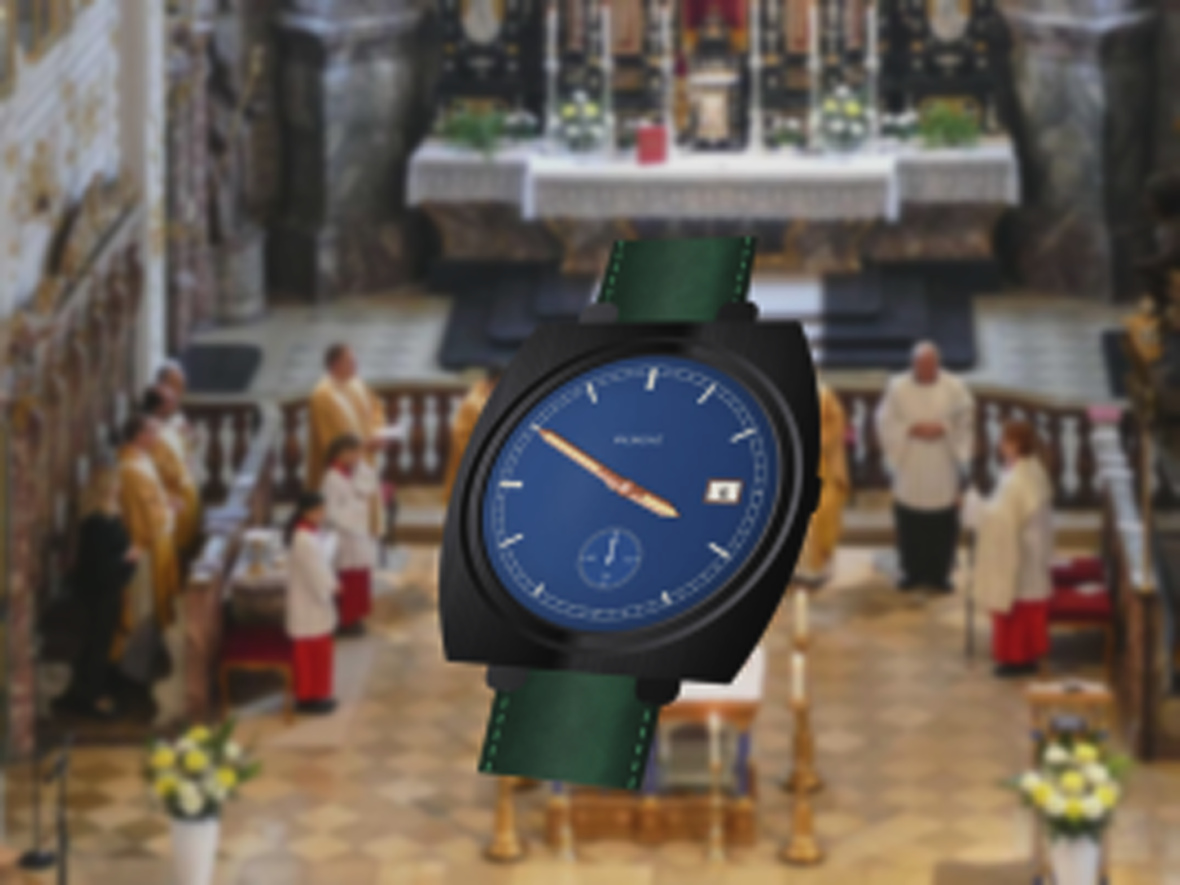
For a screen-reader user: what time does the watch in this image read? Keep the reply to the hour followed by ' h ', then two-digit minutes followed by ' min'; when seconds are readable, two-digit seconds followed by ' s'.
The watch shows 3 h 50 min
